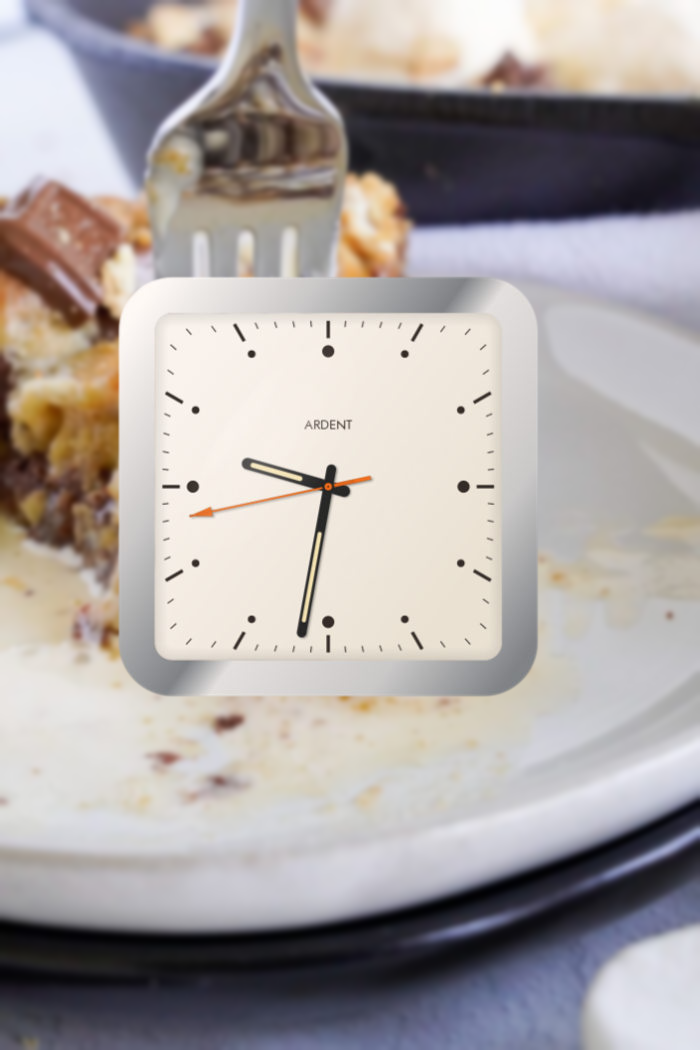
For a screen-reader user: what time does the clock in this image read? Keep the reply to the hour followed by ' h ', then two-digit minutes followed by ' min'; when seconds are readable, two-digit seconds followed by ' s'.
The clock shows 9 h 31 min 43 s
